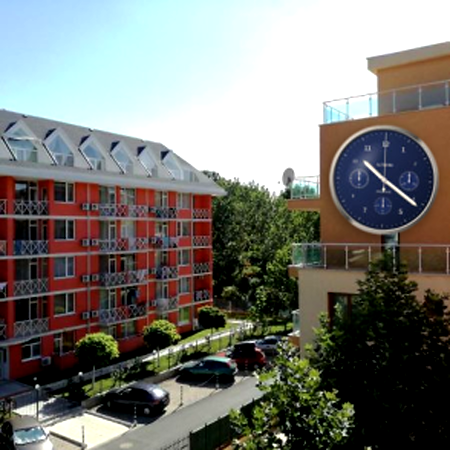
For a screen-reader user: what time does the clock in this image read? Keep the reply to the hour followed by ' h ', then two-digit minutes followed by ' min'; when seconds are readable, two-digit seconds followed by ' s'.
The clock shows 10 h 21 min
